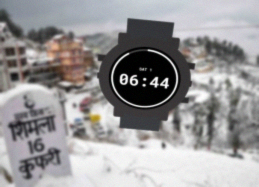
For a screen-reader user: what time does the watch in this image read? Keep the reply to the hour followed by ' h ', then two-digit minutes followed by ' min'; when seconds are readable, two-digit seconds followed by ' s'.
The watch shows 6 h 44 min
